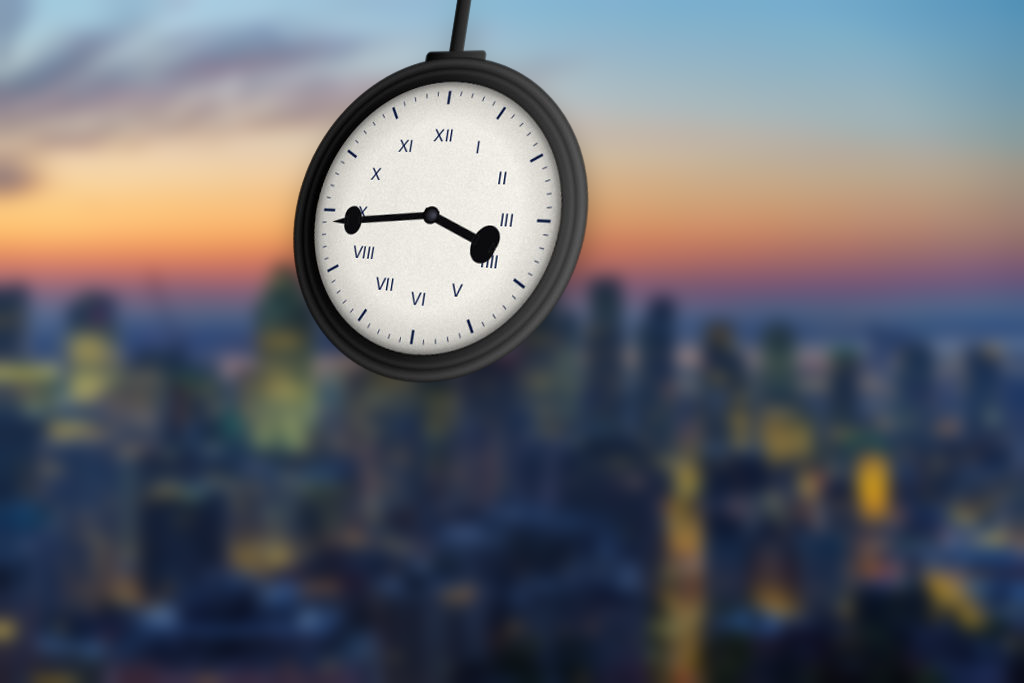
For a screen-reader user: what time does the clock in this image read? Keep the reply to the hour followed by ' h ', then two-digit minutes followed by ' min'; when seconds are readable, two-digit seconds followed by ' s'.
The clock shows 3 h 44 min
